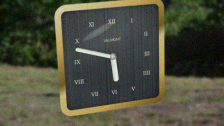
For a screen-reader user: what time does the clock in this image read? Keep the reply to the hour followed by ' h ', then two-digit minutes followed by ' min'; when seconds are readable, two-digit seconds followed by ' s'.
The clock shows 5 h 48 min
